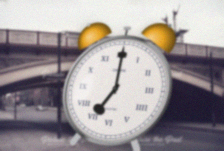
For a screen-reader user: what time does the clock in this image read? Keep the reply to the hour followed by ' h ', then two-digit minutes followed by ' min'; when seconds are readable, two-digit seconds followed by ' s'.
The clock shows 7 h 00 min
